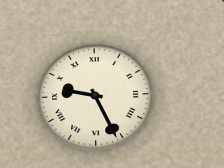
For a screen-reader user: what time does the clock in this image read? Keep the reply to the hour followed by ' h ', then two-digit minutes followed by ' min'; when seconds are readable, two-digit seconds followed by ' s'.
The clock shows 9 h 26 min
